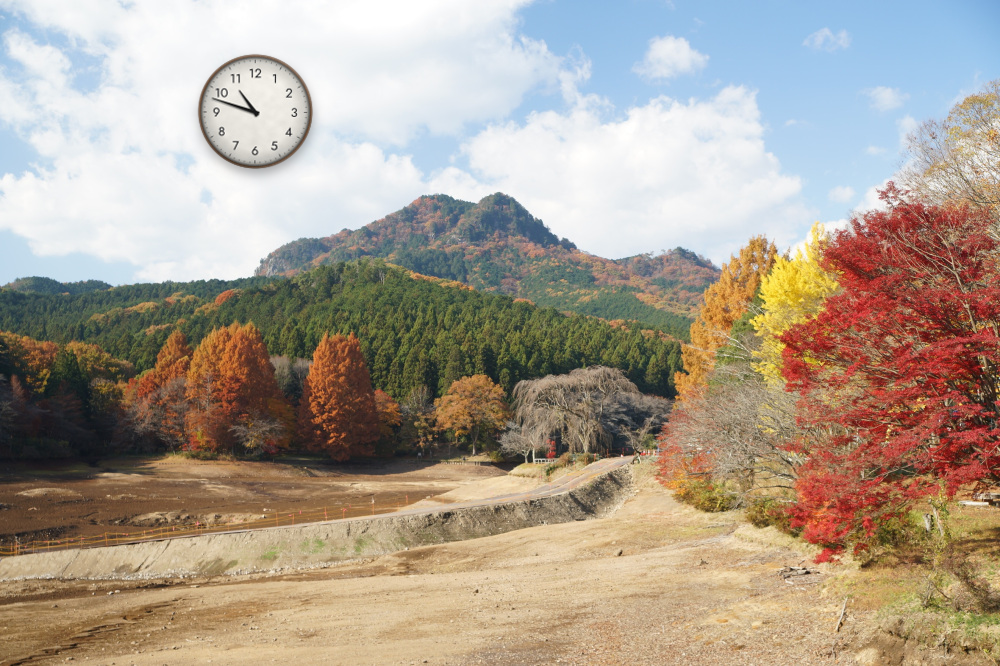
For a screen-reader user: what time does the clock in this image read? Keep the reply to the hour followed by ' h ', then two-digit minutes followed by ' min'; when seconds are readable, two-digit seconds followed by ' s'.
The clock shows 10 h 48 min
